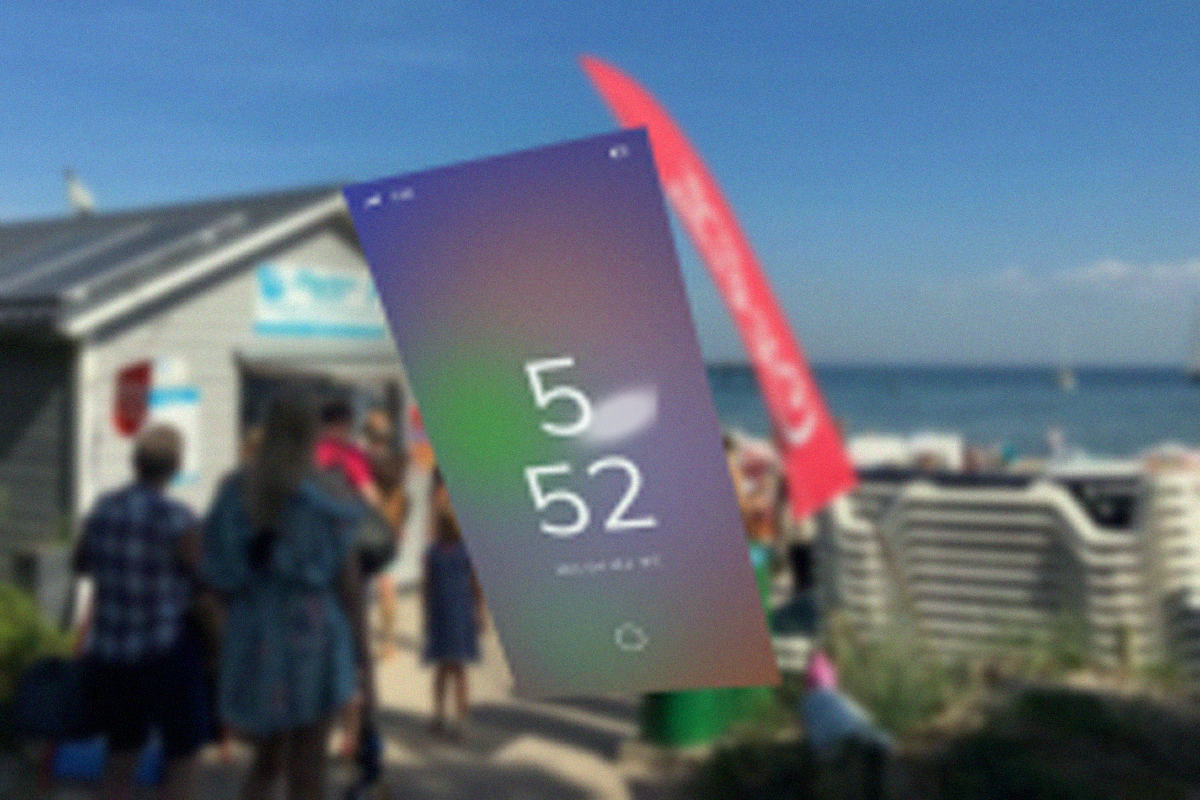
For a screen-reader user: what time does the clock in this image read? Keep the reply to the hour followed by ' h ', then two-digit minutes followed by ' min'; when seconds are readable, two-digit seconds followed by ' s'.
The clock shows 5 h 52 min
